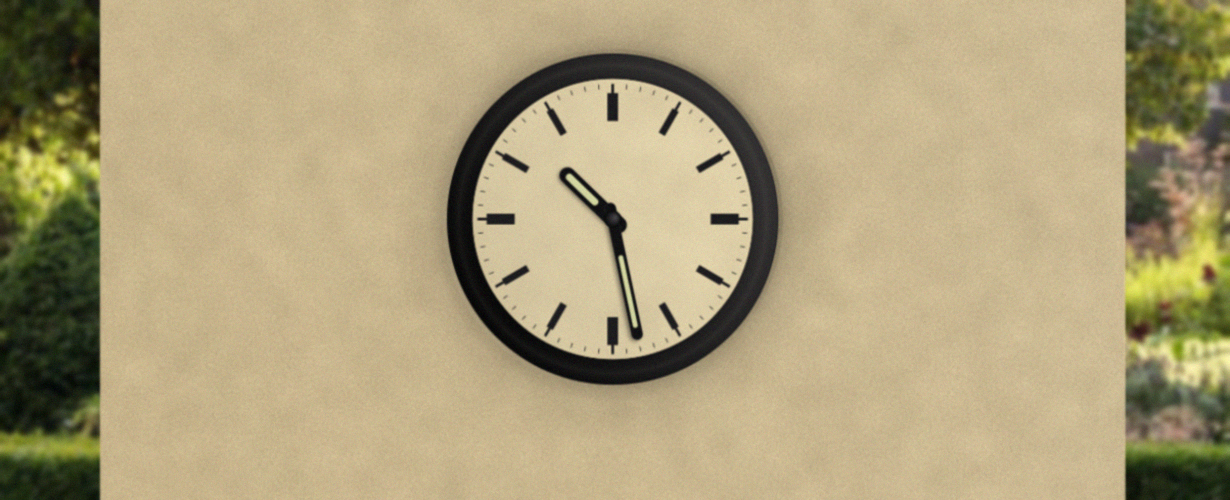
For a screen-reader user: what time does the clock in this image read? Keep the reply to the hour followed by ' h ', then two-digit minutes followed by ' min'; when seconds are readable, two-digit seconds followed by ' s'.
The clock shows 10 h 28 min
